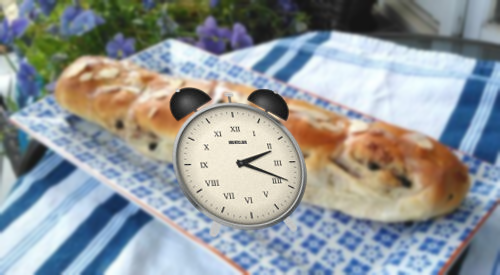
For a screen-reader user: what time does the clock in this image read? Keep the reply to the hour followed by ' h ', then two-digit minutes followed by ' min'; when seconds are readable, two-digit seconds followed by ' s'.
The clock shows 2 h 19 min
